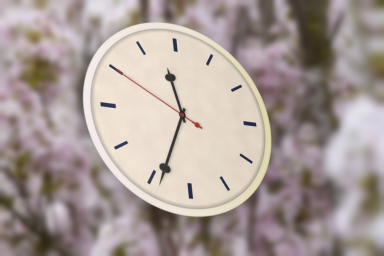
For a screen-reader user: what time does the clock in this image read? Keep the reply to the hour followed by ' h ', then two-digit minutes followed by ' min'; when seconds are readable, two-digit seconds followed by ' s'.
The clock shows 11 h 33 min 50 s
